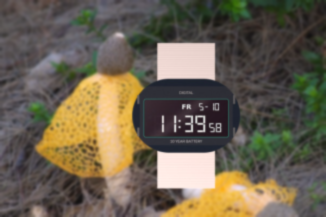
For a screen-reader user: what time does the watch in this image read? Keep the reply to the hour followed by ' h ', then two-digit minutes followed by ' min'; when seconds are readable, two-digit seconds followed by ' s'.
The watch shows 11 h 39 min
